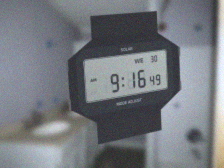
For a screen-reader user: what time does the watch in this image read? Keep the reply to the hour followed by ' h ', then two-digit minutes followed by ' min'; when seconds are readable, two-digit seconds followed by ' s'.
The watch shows 9 h 16 min 49 s
